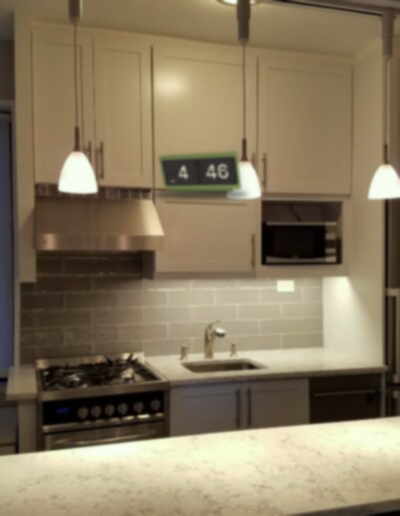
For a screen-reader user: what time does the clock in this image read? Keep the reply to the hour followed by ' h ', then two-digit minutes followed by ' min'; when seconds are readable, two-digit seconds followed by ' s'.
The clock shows 4 h 46 min
